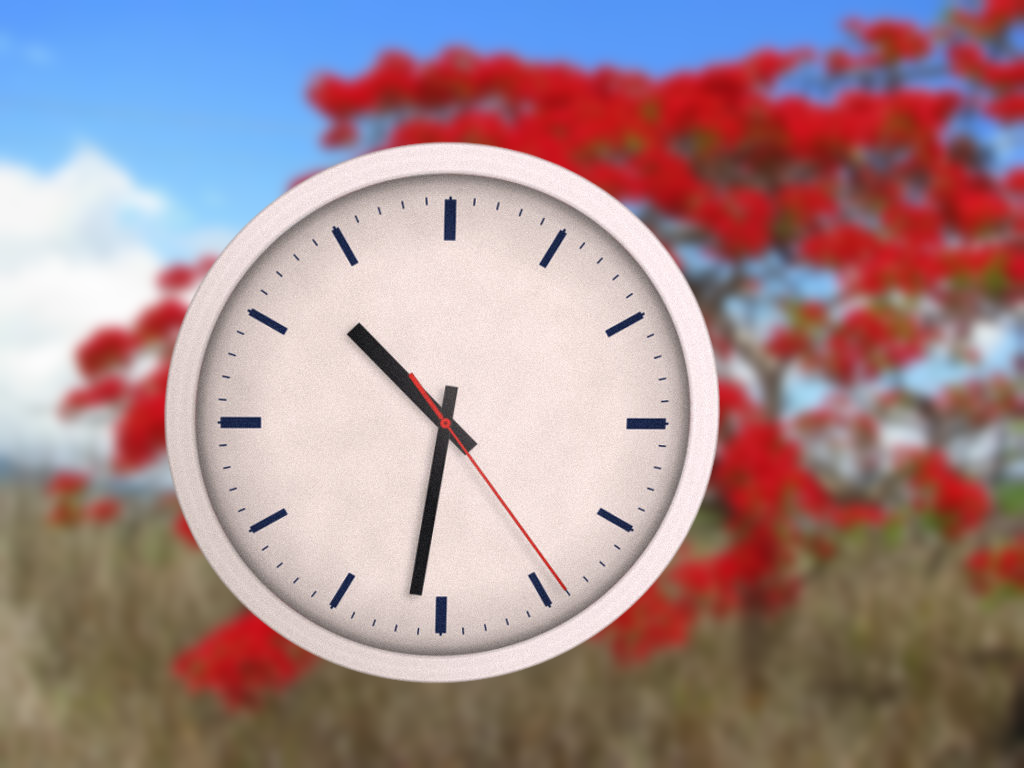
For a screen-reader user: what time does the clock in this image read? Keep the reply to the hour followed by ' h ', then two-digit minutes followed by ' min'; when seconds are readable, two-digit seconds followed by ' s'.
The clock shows 10 h 31 min 24 s
